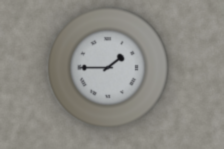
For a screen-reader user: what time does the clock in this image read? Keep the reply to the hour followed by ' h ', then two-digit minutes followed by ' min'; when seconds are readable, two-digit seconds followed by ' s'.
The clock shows 1 h 45 min
